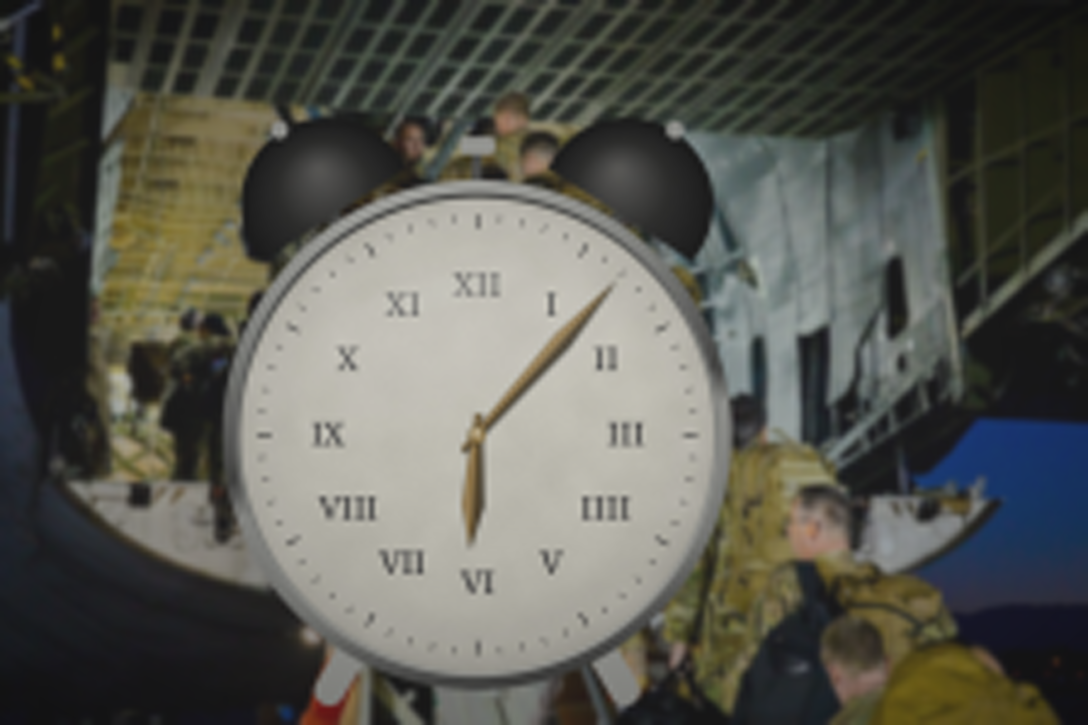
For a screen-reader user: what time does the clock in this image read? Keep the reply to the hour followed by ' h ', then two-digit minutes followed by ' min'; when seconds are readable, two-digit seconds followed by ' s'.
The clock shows 6 h 07 min
